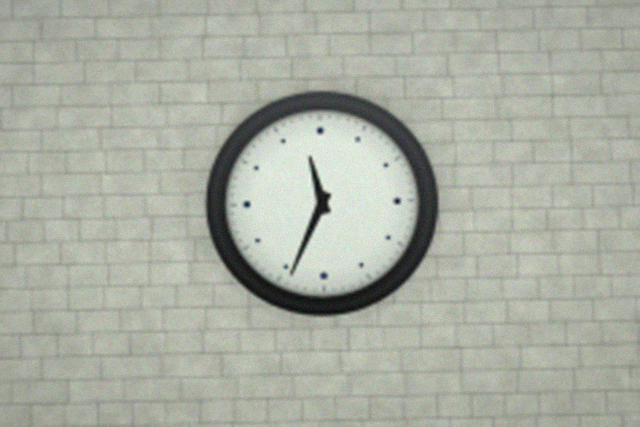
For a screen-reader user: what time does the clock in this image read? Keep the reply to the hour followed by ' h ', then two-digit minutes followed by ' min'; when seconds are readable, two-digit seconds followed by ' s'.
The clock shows 11 h 34 min
